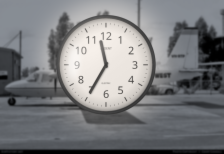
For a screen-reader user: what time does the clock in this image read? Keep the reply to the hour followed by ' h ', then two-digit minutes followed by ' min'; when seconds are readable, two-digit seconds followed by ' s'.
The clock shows 11 h 35 min
